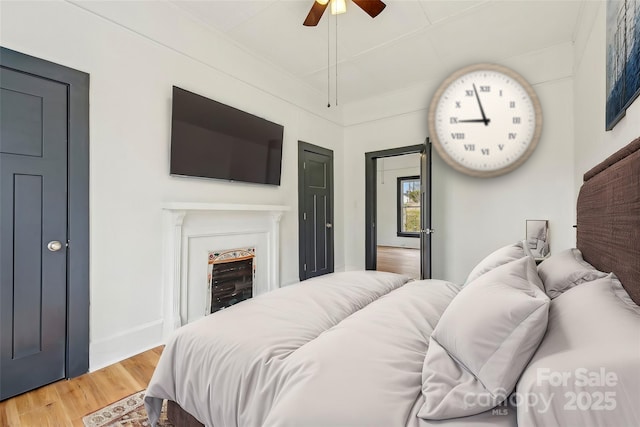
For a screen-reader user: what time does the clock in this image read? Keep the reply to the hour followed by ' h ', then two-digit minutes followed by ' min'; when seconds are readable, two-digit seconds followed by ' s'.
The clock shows 8 h 57 min
